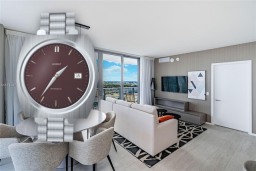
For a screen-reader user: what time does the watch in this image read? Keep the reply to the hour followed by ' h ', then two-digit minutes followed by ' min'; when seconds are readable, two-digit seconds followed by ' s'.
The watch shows 1 h 36 min
